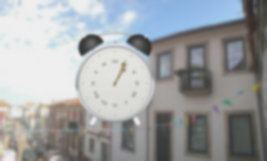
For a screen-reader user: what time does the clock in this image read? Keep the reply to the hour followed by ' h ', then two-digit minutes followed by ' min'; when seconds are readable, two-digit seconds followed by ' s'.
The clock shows 1 h 04 min
